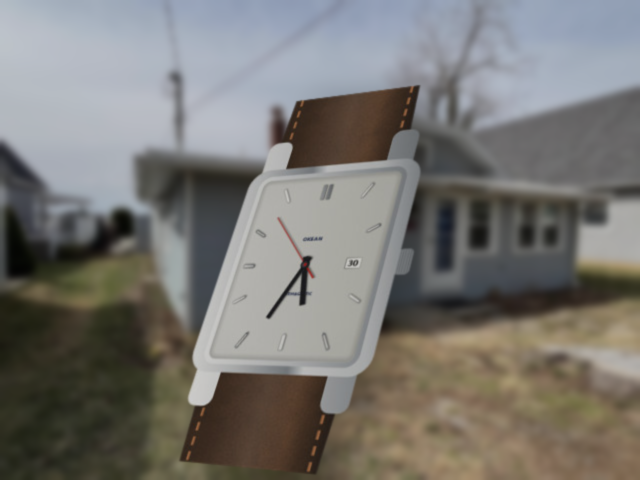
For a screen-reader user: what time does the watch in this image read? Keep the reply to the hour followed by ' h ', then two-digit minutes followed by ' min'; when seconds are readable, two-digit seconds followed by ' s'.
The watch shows 5 h 33 min 53 s
